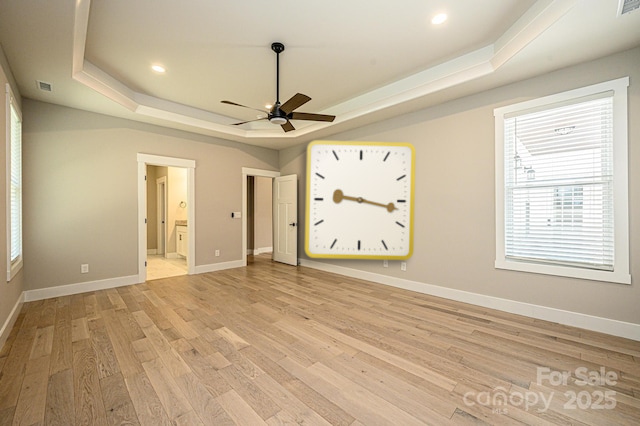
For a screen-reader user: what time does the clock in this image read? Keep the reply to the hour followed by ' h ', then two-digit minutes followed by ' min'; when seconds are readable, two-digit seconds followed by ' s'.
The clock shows 9 h 17 min
